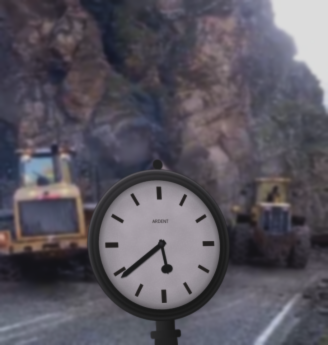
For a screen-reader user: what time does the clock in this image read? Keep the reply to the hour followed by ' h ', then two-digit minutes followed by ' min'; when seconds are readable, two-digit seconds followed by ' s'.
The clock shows 5 h 39 min
